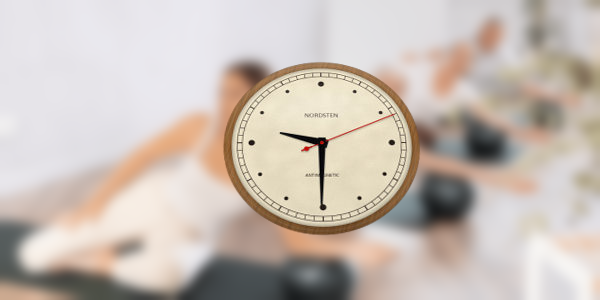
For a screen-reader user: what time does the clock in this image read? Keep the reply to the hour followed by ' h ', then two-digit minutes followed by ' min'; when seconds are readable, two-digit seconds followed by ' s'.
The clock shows 9 h 30 min 11 s
